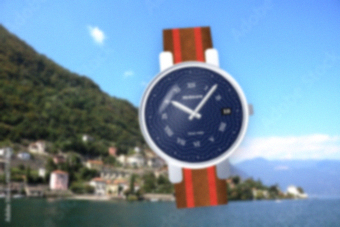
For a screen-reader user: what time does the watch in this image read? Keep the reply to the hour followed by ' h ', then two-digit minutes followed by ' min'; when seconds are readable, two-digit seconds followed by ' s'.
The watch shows 10 h 07 min
